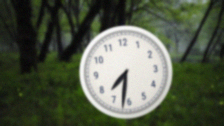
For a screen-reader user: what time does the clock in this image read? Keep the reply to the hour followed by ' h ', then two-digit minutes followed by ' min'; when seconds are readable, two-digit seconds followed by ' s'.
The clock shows 7 h 32 min
